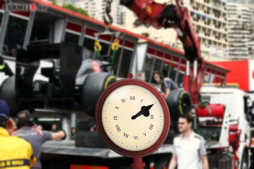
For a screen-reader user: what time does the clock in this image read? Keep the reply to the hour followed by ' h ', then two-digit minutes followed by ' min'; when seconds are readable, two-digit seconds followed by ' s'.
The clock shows 2 h 10 min
